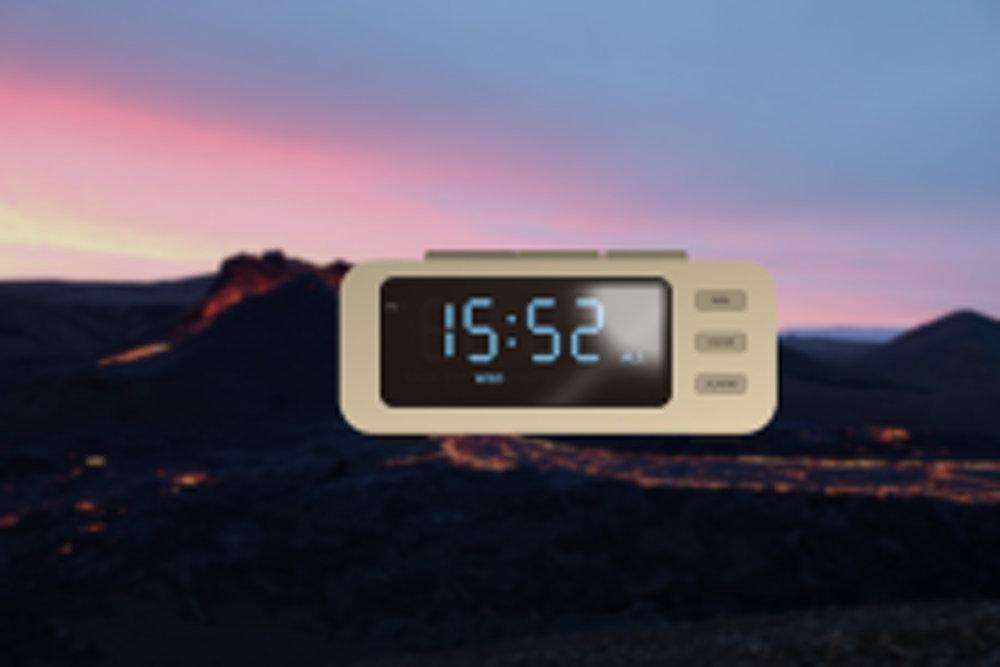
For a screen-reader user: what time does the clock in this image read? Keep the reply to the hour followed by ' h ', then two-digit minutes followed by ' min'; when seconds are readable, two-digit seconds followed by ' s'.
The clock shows 15 h 52 min
